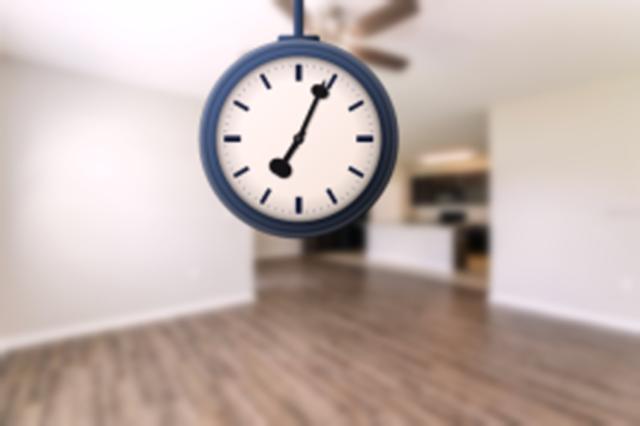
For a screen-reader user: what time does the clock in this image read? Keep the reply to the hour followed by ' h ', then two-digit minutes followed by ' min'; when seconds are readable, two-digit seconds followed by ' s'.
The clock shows 7 h 04 min
